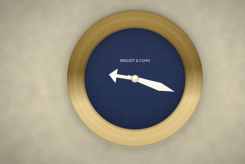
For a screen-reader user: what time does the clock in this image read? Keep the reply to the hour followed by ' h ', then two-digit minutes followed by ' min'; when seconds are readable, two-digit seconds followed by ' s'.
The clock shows 9 h 18 min
